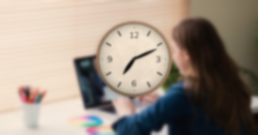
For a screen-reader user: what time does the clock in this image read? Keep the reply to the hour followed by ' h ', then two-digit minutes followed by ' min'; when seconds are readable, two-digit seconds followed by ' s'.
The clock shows 7 h 11 min
